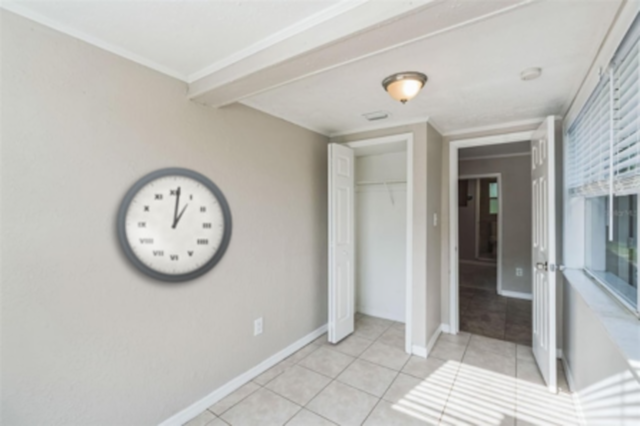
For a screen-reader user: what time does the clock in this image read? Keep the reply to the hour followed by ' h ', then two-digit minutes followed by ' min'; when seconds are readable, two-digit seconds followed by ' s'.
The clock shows 1 h 01 min
